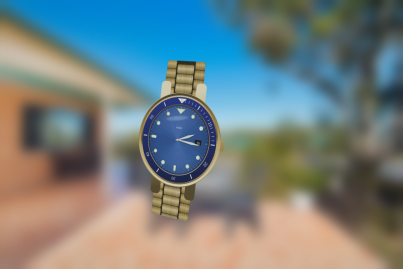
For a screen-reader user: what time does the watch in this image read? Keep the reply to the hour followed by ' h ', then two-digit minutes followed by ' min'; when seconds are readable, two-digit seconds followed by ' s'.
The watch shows 2 h 16 min
